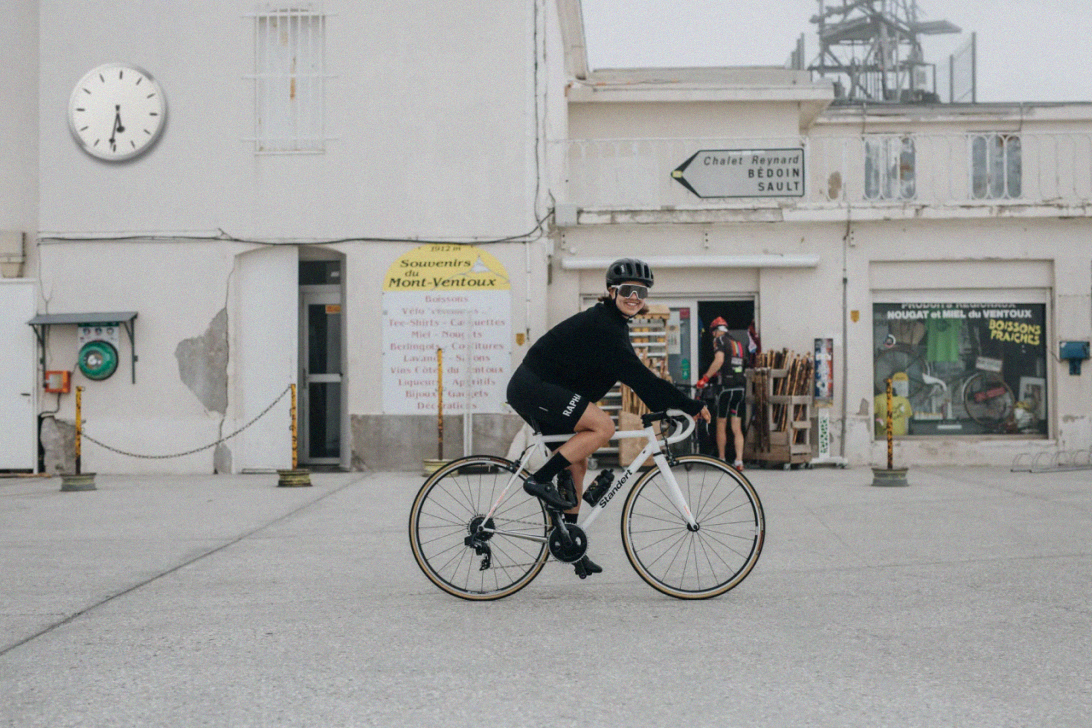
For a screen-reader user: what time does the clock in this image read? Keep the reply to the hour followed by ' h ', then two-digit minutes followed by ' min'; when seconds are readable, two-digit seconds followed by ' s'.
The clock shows 5 h 31 min
